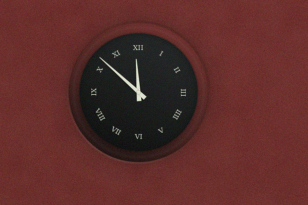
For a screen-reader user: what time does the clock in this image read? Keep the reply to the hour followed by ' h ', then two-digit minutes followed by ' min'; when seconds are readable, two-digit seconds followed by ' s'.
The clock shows 11 h 52 min
